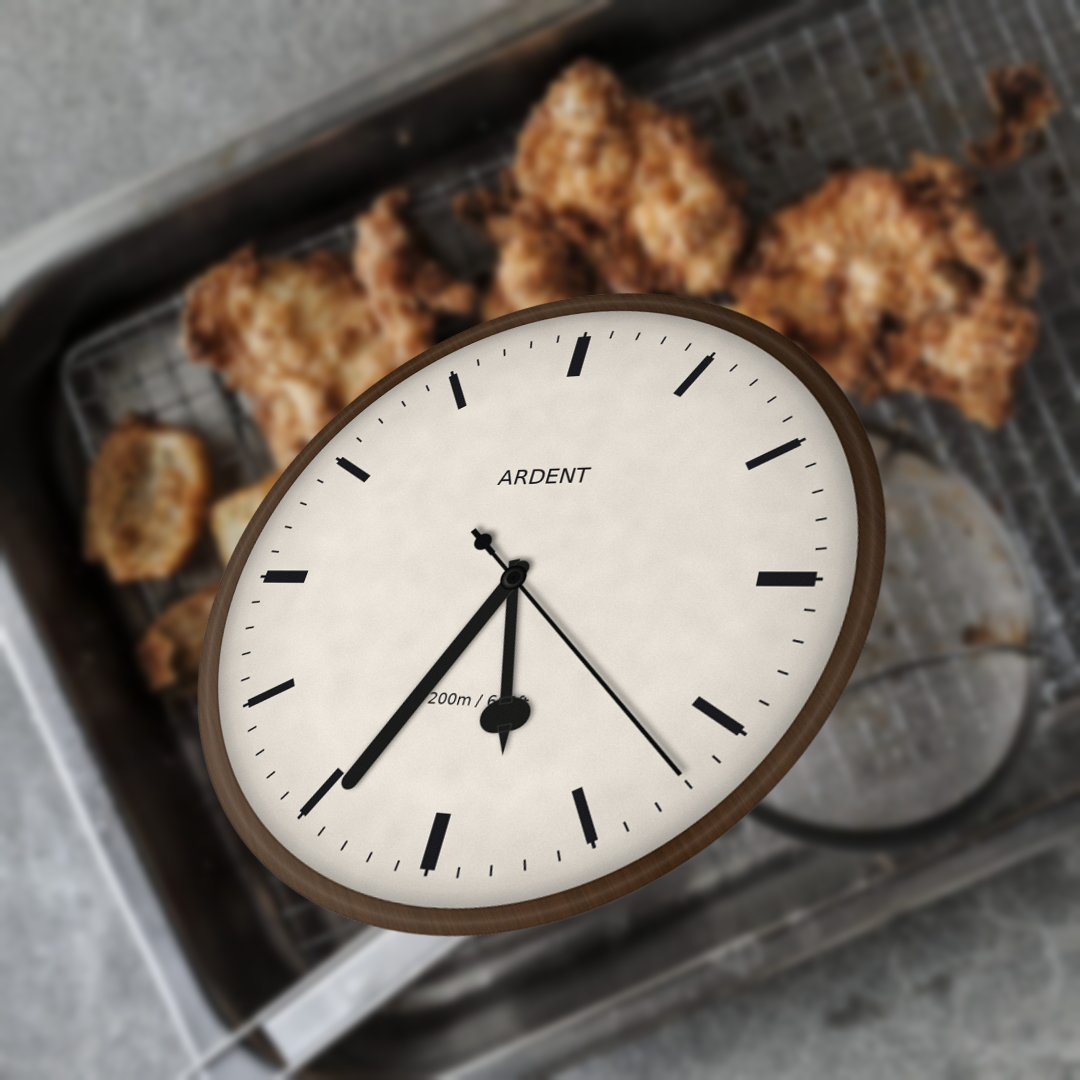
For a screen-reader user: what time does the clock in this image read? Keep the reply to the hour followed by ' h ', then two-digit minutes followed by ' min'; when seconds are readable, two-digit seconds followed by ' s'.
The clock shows 5 h 34 min 22 s
